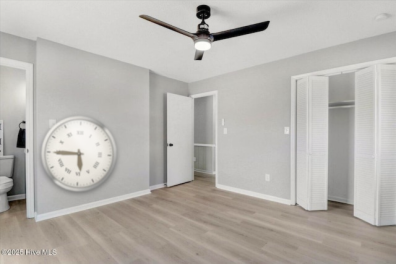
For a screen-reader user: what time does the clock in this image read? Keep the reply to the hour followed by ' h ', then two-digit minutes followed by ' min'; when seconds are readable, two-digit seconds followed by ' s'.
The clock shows 5 h 45 min
